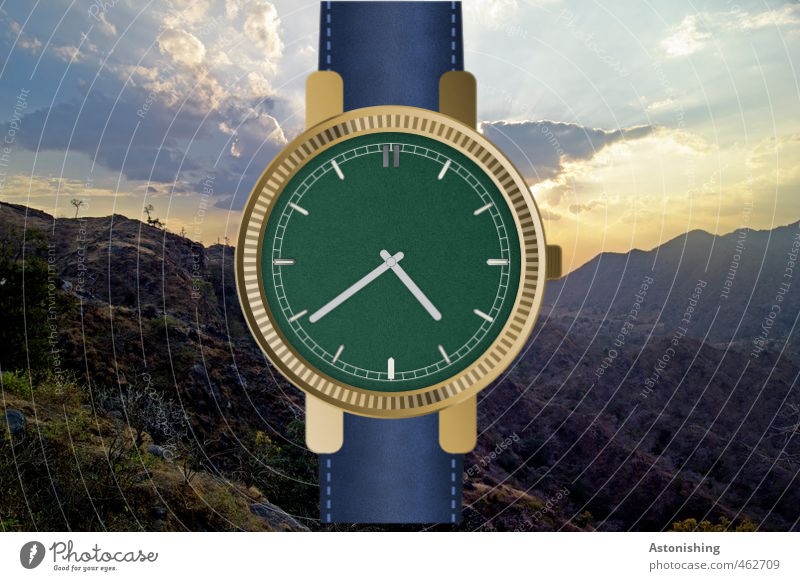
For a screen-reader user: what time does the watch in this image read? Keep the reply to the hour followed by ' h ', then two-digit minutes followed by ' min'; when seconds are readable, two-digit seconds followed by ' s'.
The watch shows 4 h 39 min
